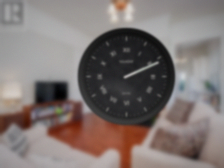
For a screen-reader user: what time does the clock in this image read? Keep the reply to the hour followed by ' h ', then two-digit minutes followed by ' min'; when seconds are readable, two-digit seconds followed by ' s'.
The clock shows 2 h 11 min
